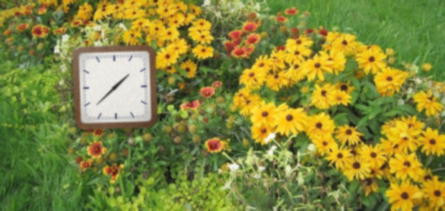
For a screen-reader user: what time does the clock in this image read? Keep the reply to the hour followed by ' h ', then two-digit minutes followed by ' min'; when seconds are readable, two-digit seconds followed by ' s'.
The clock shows 1 h 38 min
